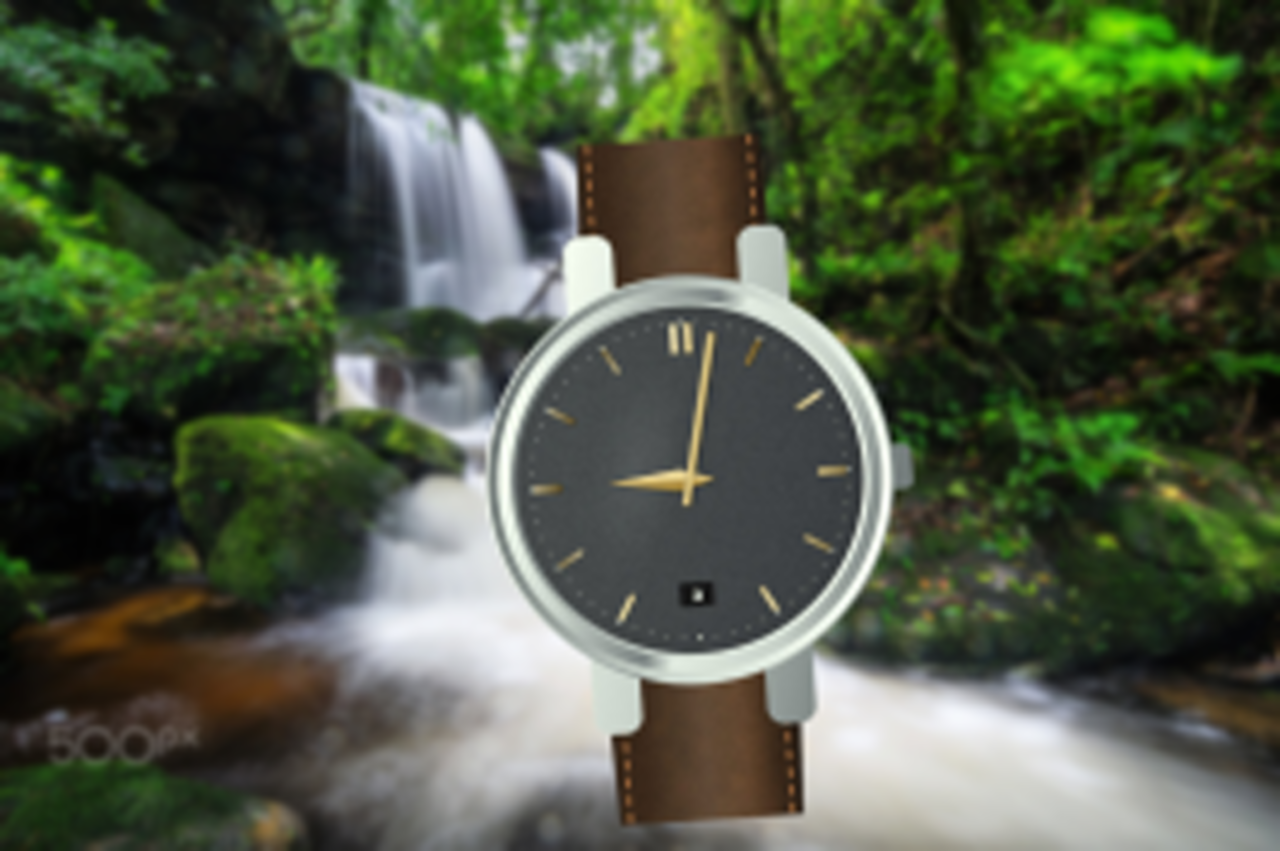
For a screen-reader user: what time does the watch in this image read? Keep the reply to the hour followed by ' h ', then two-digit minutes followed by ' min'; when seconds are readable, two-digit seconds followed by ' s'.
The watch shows 9 h 02 min
